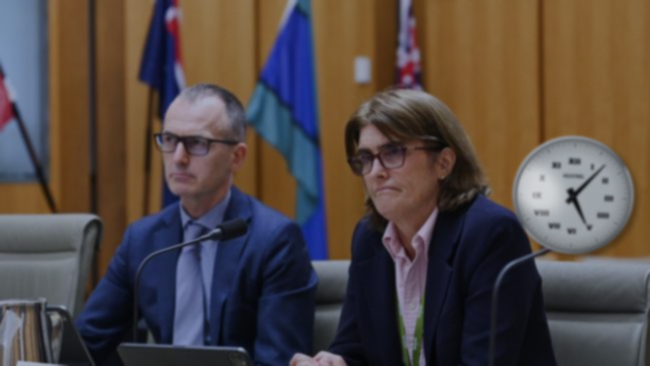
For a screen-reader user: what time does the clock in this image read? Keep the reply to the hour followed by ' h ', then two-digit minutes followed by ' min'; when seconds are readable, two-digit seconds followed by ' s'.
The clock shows 5 h 07 min
